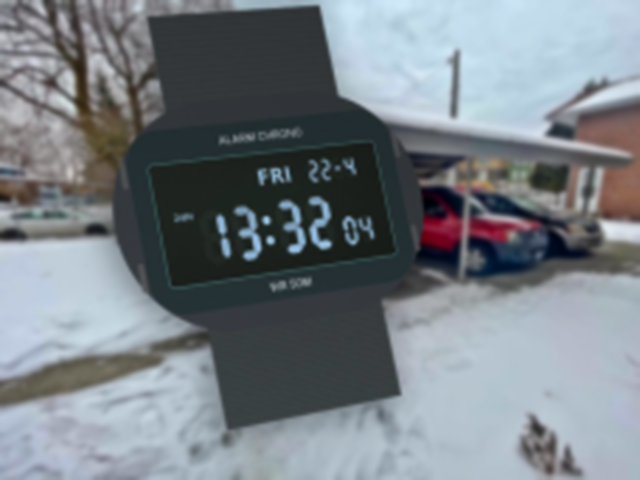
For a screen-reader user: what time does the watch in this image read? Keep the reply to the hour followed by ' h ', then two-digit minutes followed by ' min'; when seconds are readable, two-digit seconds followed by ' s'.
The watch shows 13 h 32 min 04 s
